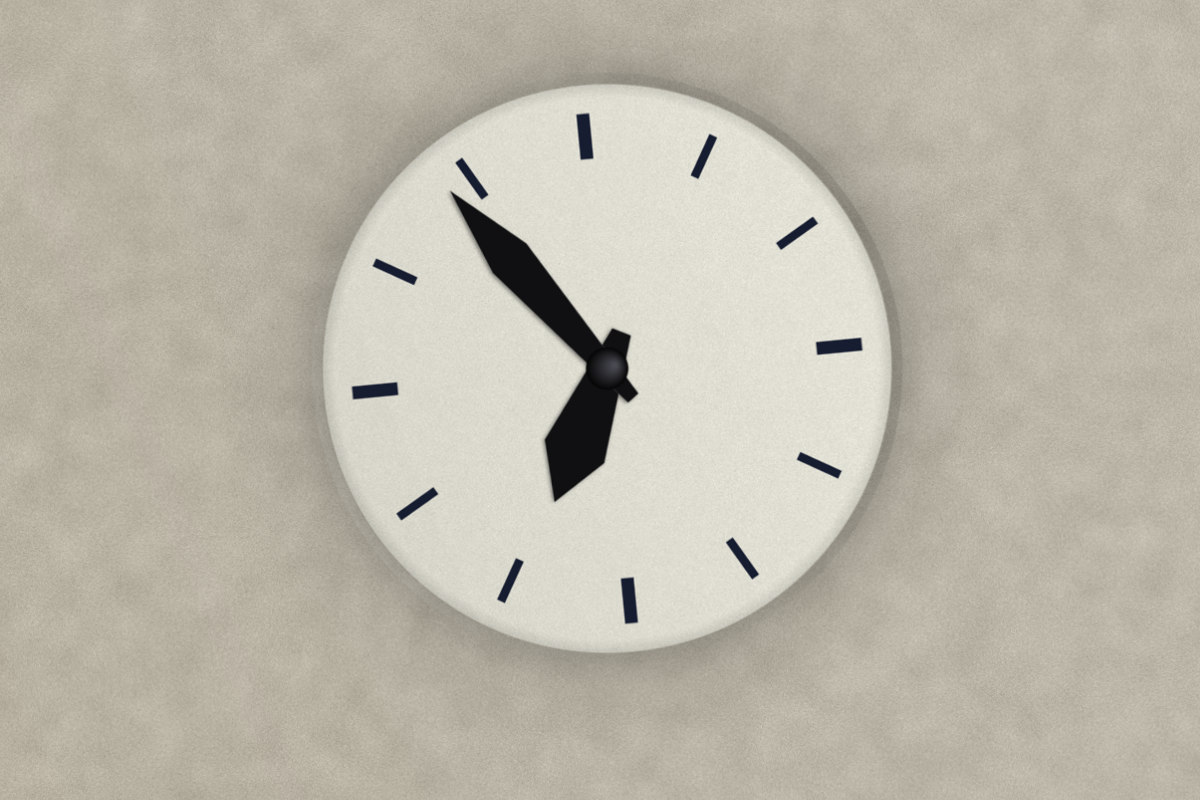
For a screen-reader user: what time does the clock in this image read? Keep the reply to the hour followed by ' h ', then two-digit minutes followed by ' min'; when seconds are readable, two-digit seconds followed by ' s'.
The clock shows 6 h 54 min
